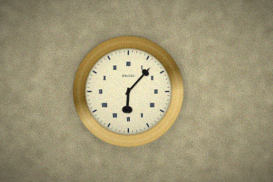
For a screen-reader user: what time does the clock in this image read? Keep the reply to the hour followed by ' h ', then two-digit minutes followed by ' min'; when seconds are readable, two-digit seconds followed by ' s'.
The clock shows 6 h 07 min
